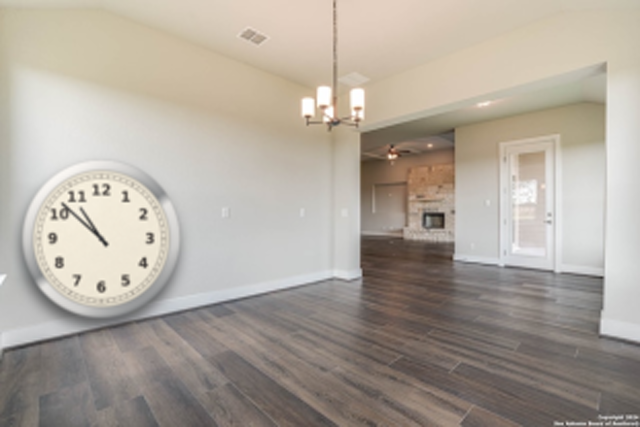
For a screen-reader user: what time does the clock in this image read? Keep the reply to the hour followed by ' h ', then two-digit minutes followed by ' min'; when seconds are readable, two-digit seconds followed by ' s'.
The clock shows 10 h 52 min
